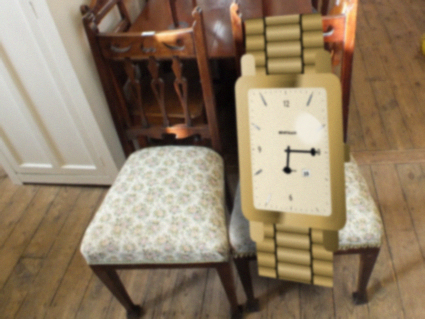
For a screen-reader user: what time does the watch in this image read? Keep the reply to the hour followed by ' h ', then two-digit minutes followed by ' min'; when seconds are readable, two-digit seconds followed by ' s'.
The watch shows 6 h 15 min
